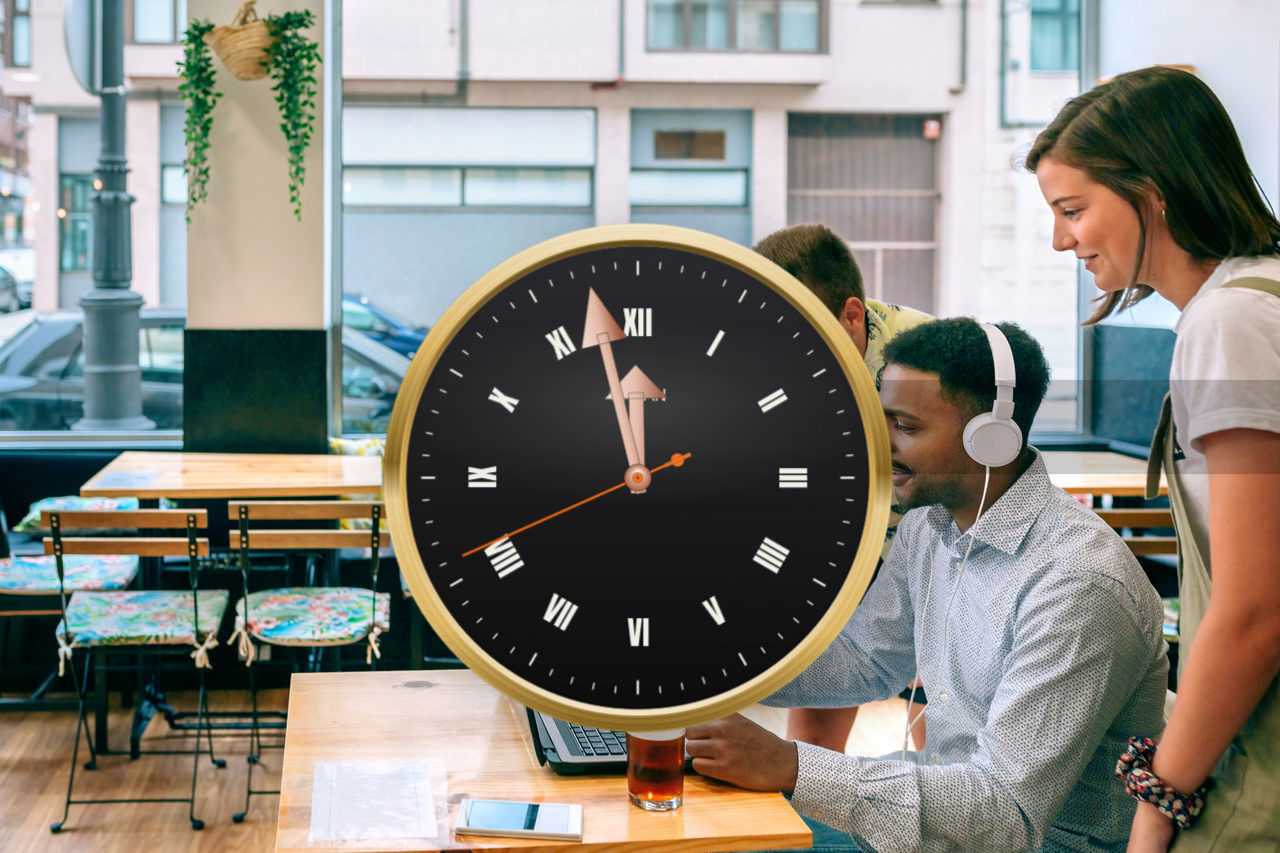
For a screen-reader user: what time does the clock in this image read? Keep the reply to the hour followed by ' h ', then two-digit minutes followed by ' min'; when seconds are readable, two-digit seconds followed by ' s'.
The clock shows 11 h 57 min 41 s
